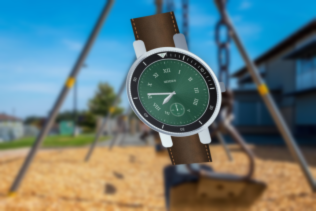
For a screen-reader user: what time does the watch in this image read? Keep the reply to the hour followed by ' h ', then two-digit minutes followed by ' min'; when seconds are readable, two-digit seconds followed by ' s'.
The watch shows 7 h 46 min
